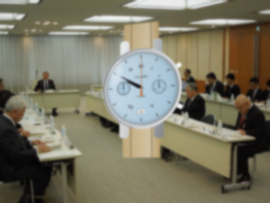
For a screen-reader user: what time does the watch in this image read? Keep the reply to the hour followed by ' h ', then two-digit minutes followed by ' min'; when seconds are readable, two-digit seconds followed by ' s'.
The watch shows 9 h 50 min
